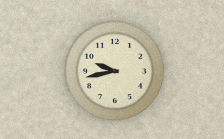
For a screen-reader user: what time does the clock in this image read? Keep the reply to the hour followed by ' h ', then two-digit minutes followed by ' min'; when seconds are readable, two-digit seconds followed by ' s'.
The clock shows 9 h 43 min
